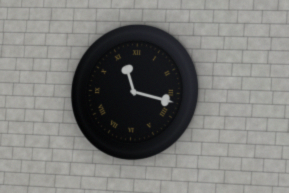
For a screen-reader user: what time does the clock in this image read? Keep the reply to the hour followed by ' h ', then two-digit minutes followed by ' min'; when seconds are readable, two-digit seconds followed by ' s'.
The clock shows 11 h 17 min
